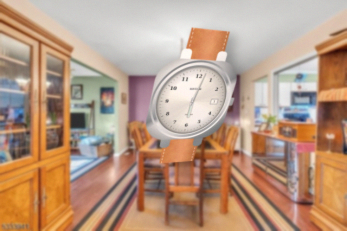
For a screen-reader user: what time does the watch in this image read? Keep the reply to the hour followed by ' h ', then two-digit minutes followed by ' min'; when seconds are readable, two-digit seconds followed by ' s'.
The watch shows 6 h 02 min
